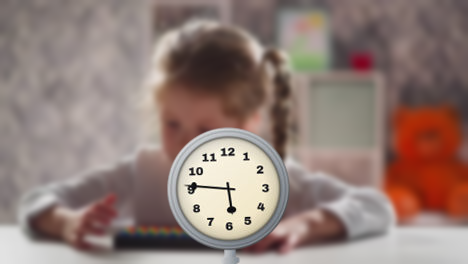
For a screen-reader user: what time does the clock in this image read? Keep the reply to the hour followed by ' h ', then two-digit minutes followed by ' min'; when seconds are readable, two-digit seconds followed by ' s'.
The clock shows 5 h 46 min
